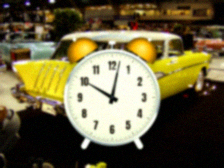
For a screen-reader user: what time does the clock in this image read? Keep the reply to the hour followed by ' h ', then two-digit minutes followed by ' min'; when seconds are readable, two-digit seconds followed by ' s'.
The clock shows 10 h 02 min
